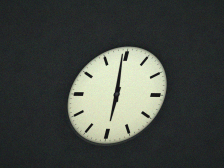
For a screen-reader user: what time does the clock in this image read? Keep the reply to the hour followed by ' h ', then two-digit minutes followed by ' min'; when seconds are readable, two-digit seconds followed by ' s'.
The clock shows 5 h 59 min
